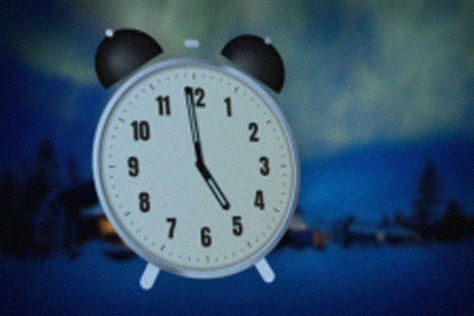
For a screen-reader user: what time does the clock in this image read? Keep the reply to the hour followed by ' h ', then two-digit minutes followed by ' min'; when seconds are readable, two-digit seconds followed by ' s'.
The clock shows 4 h 59 min
